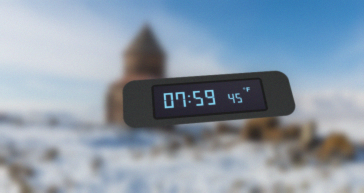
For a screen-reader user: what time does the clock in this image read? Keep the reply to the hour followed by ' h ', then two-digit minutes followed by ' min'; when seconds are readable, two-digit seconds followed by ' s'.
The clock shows 7 h 59 min
